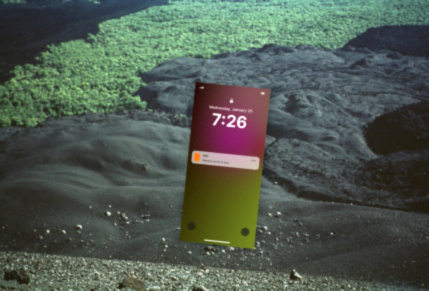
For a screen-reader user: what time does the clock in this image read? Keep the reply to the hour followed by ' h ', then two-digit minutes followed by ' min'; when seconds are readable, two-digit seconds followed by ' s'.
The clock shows 7 h 26 min
